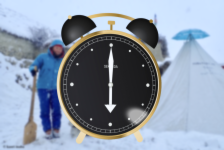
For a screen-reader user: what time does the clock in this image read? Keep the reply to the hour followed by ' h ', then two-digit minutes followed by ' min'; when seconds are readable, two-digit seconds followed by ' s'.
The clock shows 6 h 00 min
